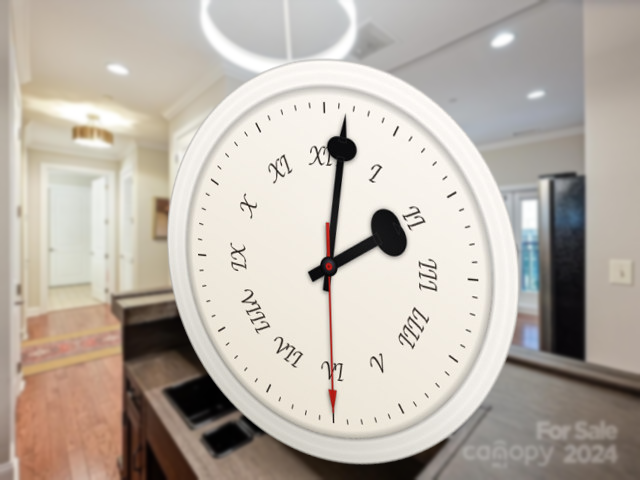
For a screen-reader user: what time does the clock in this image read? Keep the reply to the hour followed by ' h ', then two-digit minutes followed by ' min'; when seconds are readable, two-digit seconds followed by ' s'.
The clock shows 2 h 01 min 30 s
